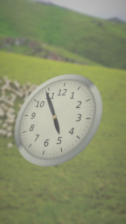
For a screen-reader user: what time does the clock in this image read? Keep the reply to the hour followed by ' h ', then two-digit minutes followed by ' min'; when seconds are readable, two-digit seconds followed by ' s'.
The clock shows 4 h 54 min
